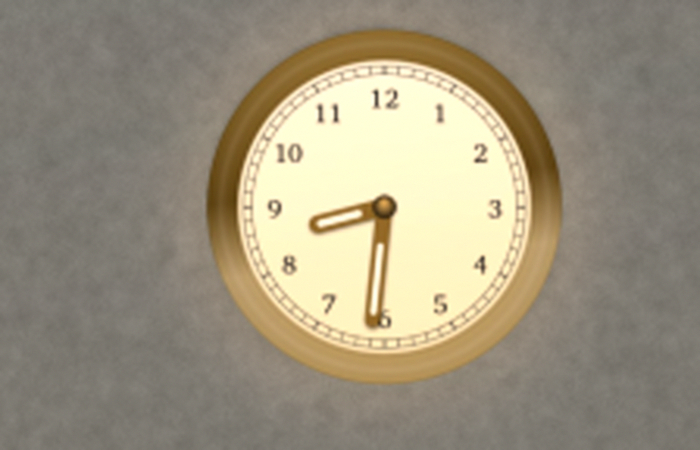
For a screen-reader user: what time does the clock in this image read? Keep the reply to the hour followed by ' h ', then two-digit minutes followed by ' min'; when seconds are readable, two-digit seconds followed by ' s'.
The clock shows 8 h 31 min
